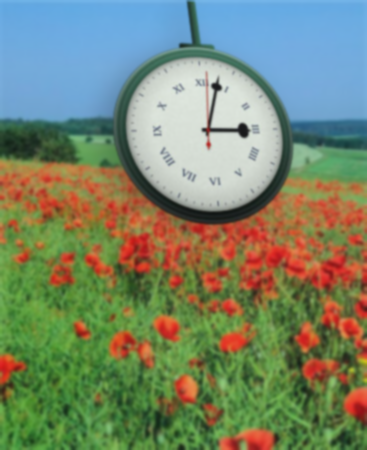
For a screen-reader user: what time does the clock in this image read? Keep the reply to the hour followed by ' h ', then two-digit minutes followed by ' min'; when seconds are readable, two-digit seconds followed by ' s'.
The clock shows 3 h 03 min 01 s
